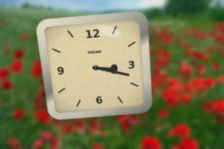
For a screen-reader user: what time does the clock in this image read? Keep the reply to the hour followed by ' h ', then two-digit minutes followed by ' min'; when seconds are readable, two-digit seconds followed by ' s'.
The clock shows 3 h 18 min
